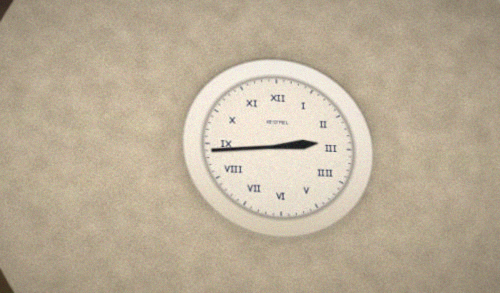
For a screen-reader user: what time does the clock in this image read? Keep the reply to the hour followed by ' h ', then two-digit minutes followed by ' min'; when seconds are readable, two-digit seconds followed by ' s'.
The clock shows 2 h 44 min
